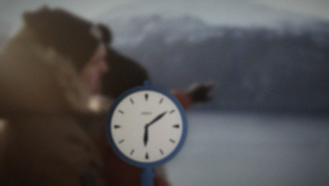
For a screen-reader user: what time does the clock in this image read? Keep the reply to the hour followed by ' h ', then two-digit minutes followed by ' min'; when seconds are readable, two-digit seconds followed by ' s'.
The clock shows 6 h 09 min
